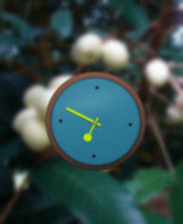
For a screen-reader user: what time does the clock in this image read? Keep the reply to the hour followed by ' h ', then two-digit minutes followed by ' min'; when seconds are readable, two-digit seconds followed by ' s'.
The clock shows 6 h 49 min
